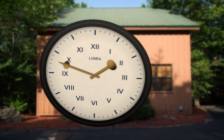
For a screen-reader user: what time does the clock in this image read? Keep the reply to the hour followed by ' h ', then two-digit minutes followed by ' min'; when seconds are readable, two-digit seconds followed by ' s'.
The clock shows 1 h 48 min
